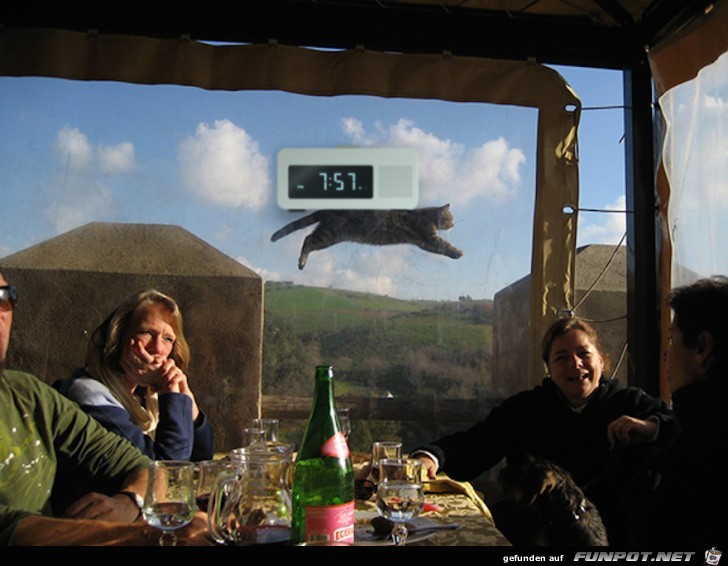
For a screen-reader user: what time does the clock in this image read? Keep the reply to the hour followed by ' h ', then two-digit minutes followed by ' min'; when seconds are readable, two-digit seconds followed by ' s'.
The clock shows 7 h 57 min
